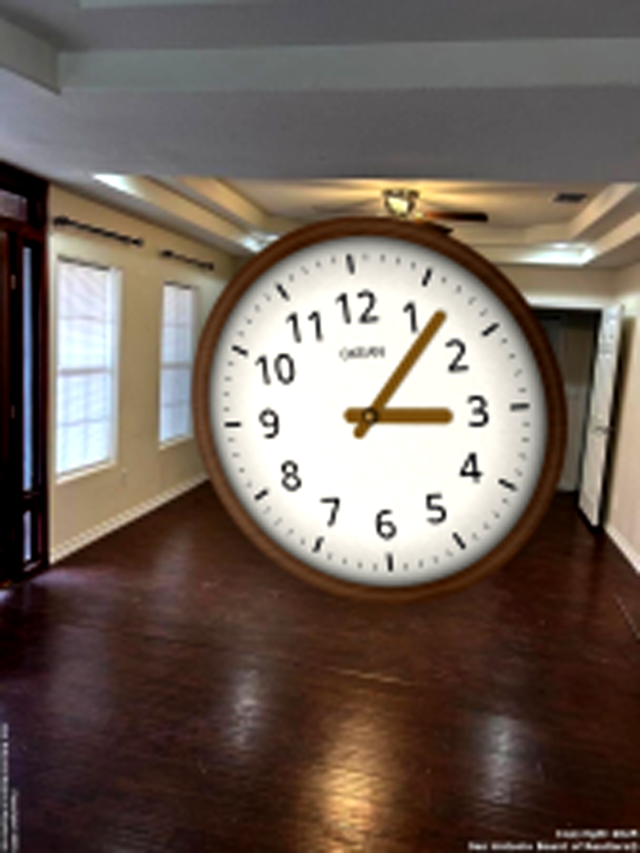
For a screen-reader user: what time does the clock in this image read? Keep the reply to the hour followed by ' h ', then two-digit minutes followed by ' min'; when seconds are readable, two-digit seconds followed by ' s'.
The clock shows 3 h 07 min
